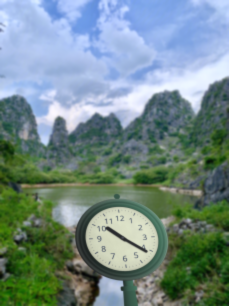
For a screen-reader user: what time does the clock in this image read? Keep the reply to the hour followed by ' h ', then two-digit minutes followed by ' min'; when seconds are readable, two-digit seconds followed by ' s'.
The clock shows 10 h 21 min
